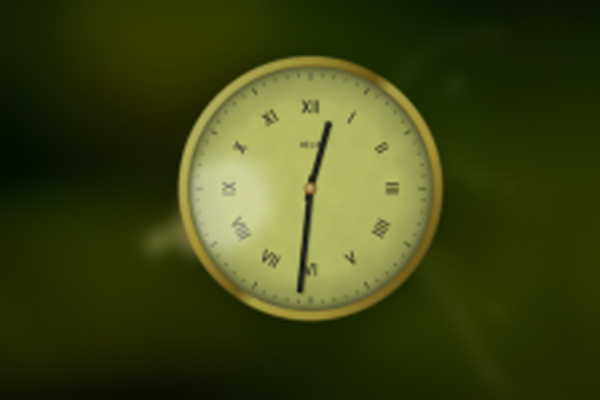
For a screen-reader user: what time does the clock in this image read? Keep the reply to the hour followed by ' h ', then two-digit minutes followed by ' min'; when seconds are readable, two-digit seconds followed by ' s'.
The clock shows 12 h 31 min
